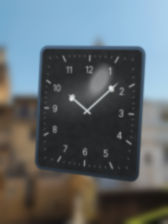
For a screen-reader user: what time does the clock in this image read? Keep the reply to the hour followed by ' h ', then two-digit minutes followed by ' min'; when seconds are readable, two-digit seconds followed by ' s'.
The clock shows 10 h 08 min
